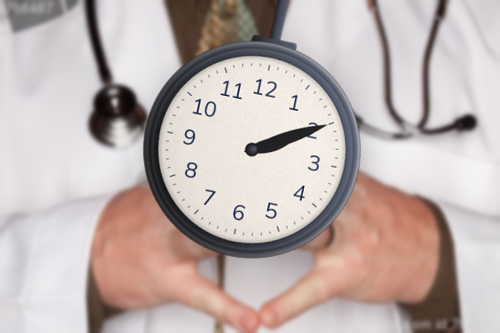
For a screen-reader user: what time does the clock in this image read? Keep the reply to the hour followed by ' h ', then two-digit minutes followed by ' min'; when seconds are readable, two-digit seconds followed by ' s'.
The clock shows 2 h 10 min
